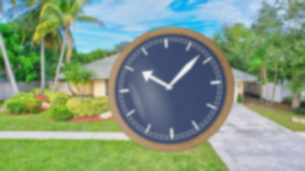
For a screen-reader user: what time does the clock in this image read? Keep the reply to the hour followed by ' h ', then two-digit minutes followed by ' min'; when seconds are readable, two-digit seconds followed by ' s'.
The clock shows 10 h 08 min
